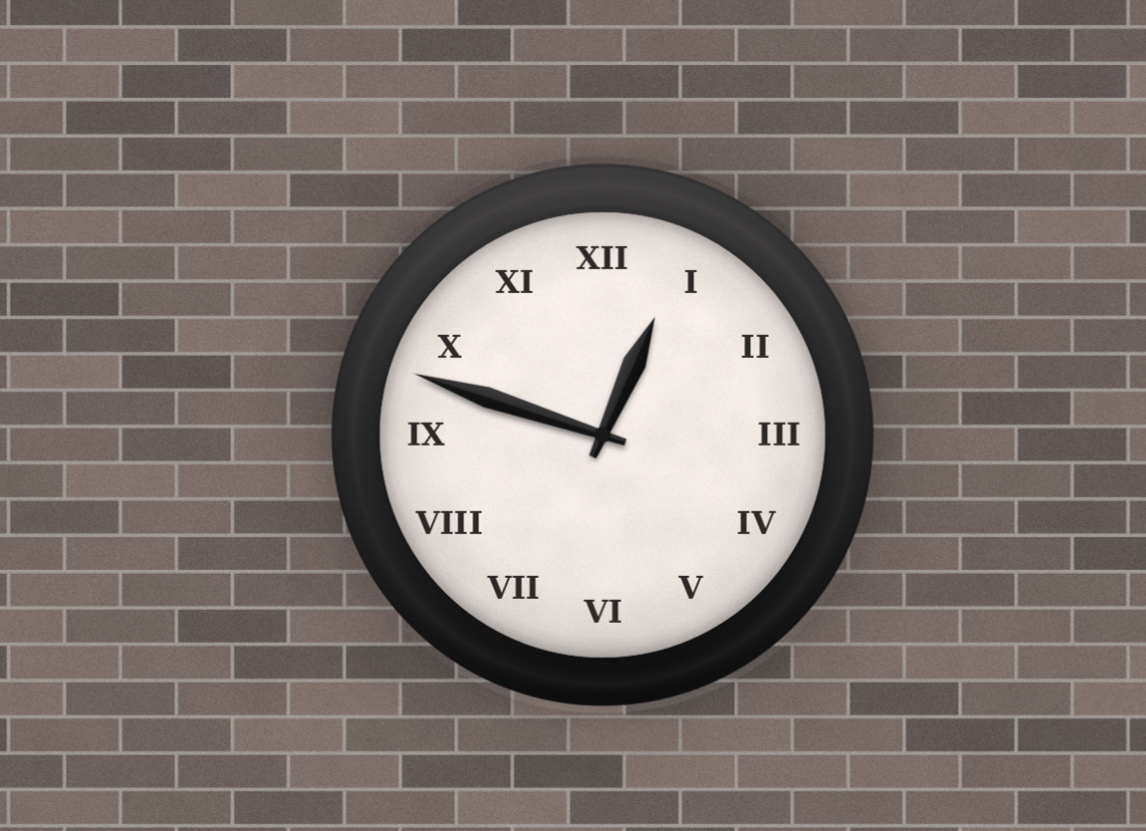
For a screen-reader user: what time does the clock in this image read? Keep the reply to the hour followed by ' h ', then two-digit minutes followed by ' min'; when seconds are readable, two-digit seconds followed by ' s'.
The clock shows 12 h 48 min
